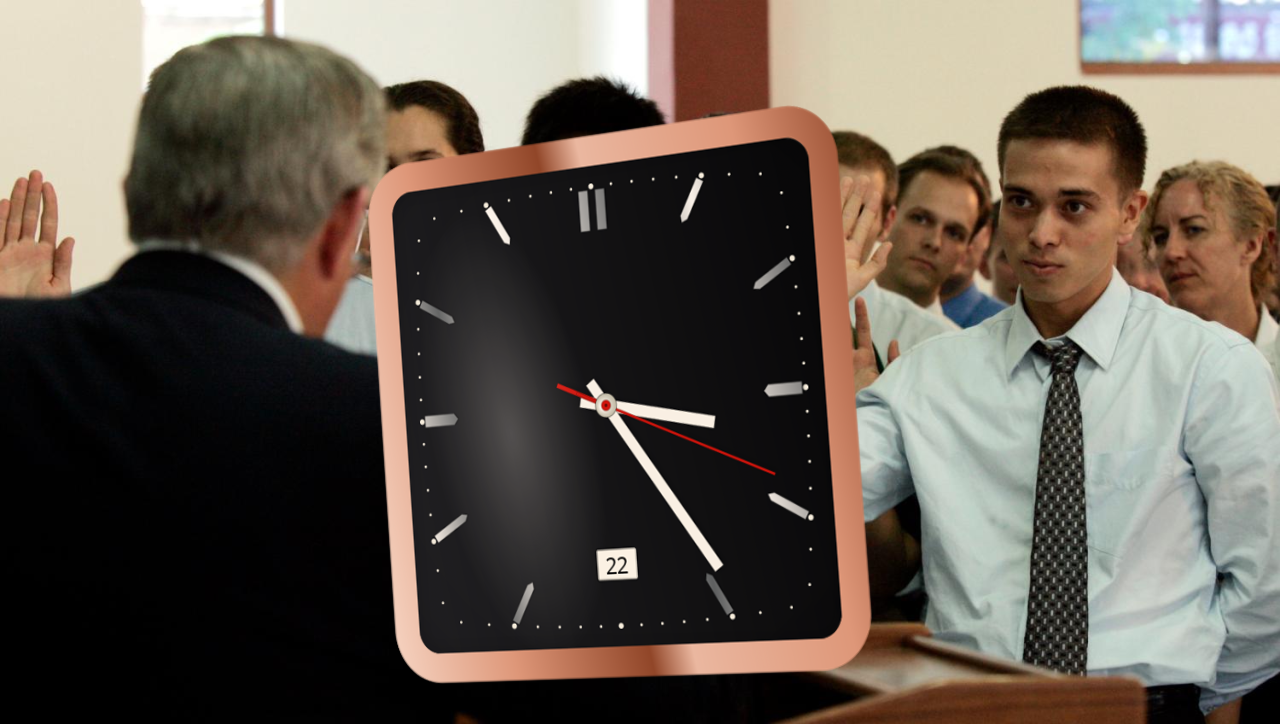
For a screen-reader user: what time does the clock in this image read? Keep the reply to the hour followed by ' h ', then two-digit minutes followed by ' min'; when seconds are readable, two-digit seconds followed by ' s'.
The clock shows 3 h 24 min 19 s
